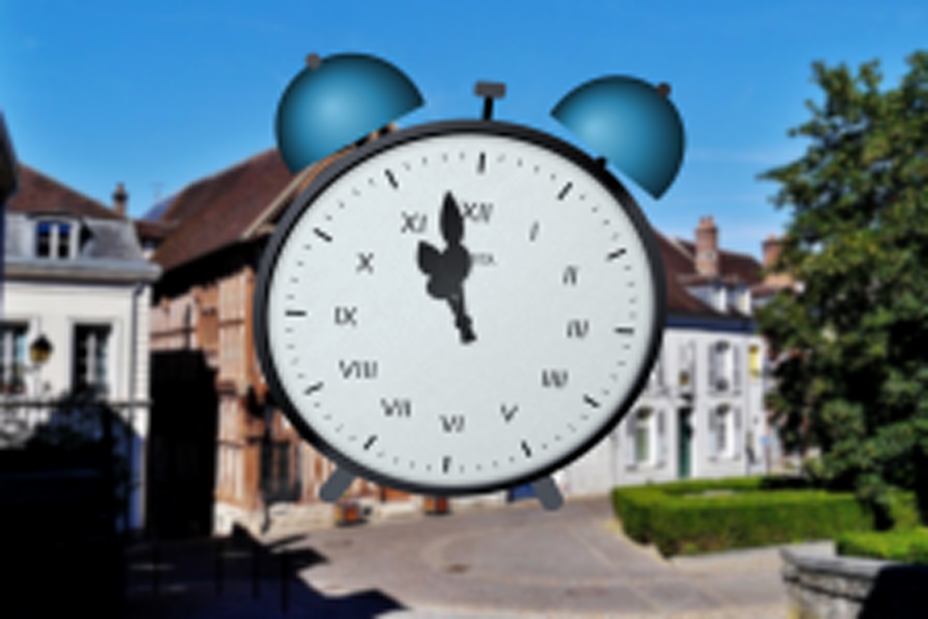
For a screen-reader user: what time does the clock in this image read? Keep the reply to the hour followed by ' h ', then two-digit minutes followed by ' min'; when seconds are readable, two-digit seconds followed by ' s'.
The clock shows 10 h 58 min
